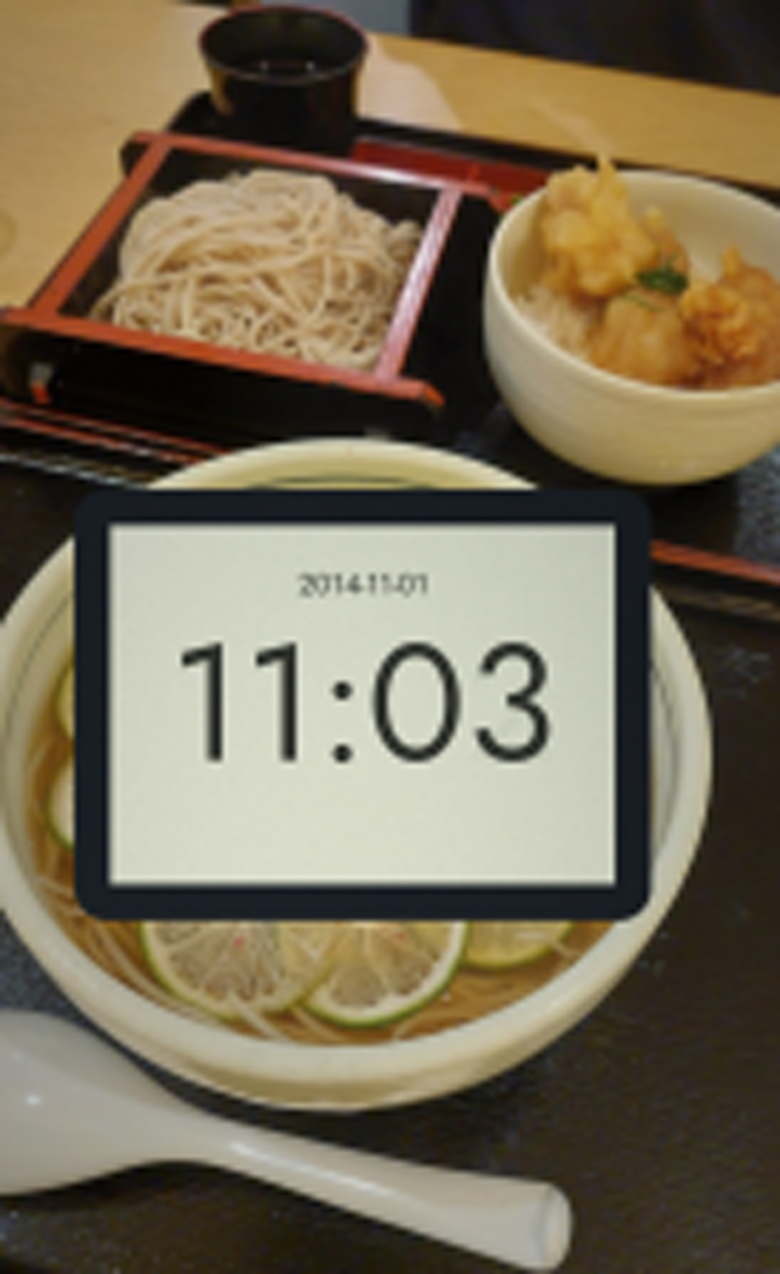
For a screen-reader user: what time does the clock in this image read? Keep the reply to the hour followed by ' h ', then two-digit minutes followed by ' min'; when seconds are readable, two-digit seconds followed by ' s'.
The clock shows 11 h 03 min
